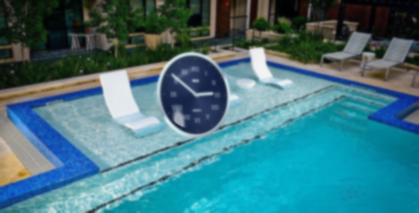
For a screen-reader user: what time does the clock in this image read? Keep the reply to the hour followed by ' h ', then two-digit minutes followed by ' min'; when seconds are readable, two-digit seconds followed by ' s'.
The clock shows 2 h 51 min
